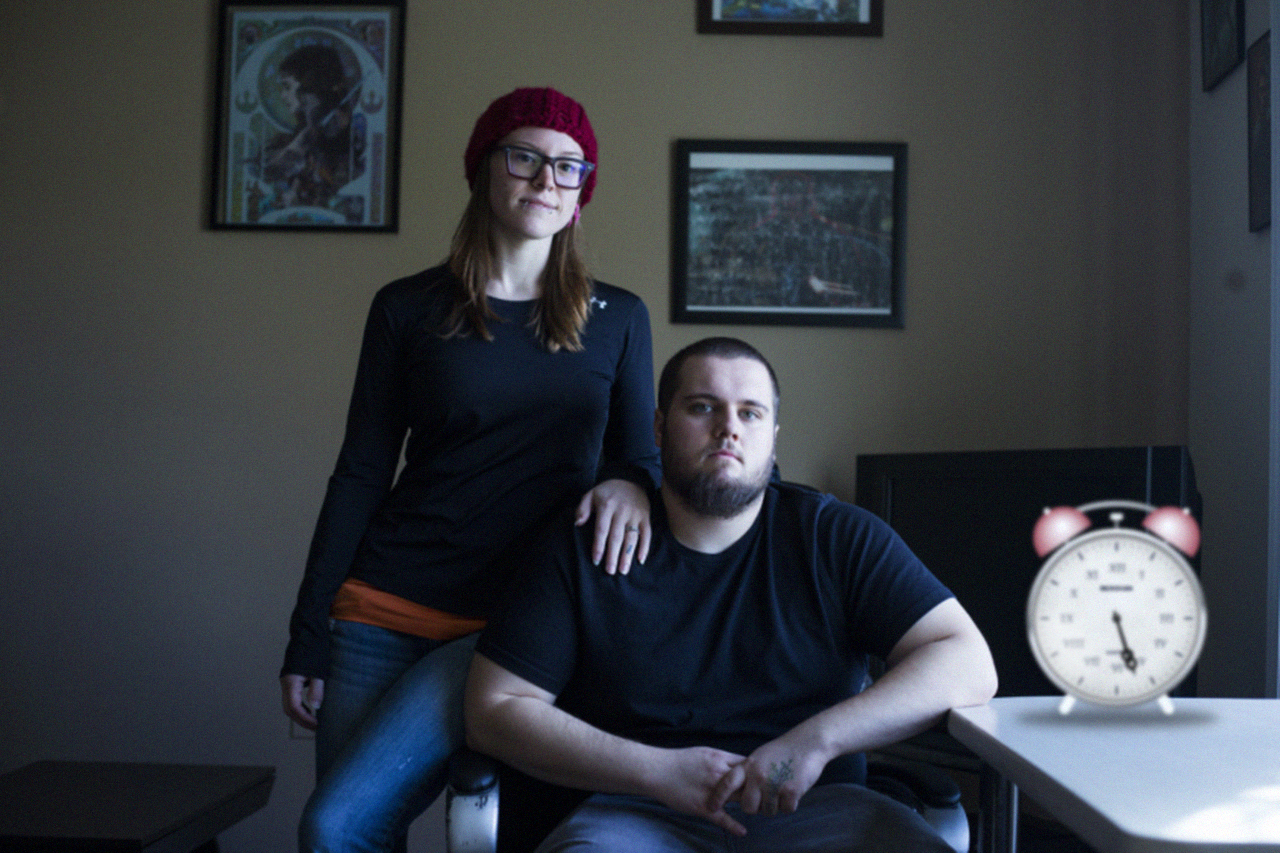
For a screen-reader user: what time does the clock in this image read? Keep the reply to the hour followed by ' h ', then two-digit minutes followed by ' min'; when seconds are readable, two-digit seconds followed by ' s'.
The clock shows 5 h 27 min
